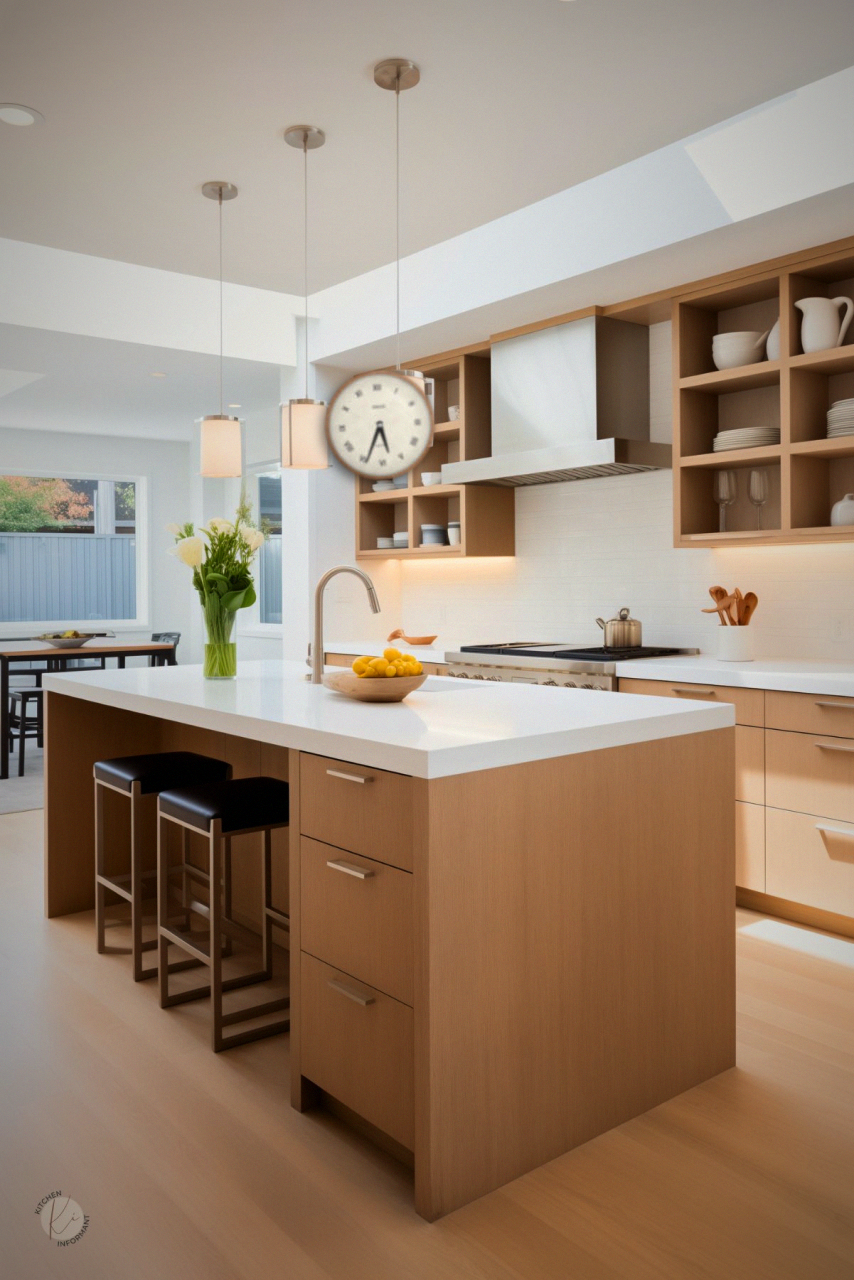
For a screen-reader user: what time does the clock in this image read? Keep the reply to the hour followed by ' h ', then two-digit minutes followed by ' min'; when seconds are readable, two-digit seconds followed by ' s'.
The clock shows 5 h 34 min
